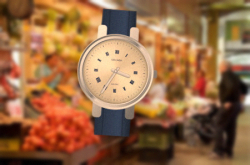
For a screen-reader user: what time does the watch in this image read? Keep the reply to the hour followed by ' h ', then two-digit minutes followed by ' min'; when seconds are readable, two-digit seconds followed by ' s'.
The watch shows 3 h 35 min
